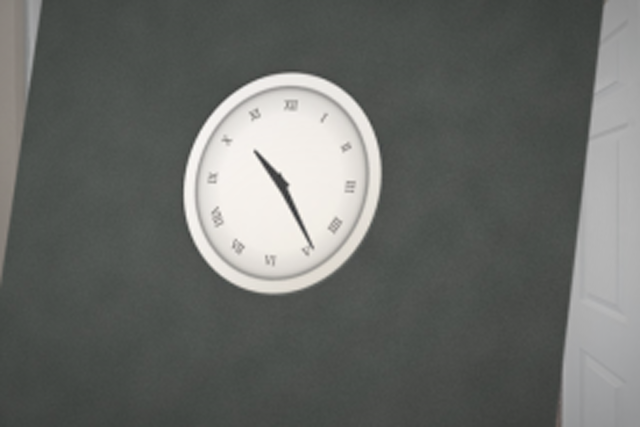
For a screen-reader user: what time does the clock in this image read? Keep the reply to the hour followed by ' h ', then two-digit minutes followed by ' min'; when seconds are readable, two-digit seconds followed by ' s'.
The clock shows 10 h 24 min
